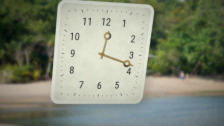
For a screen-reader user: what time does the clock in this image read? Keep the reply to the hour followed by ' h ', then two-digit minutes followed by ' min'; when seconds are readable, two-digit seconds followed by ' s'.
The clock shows 12 h 18 min
